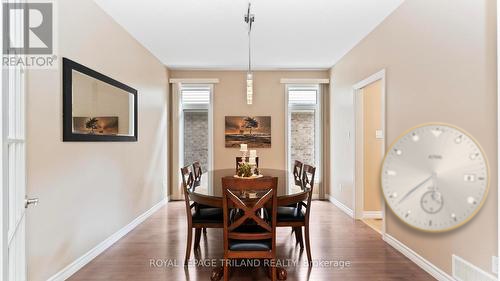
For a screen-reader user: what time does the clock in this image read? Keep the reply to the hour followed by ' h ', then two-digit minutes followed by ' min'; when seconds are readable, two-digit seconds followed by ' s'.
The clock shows 5 h 38 min
